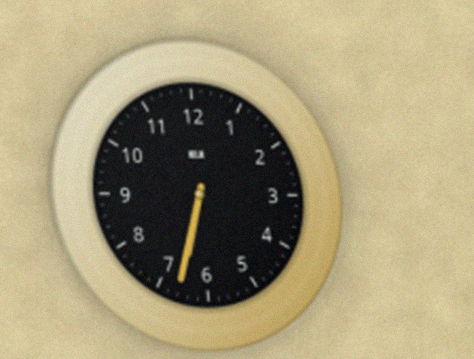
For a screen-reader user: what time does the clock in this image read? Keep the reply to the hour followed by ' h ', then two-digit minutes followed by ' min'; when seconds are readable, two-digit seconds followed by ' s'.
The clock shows 6 h 33 min
